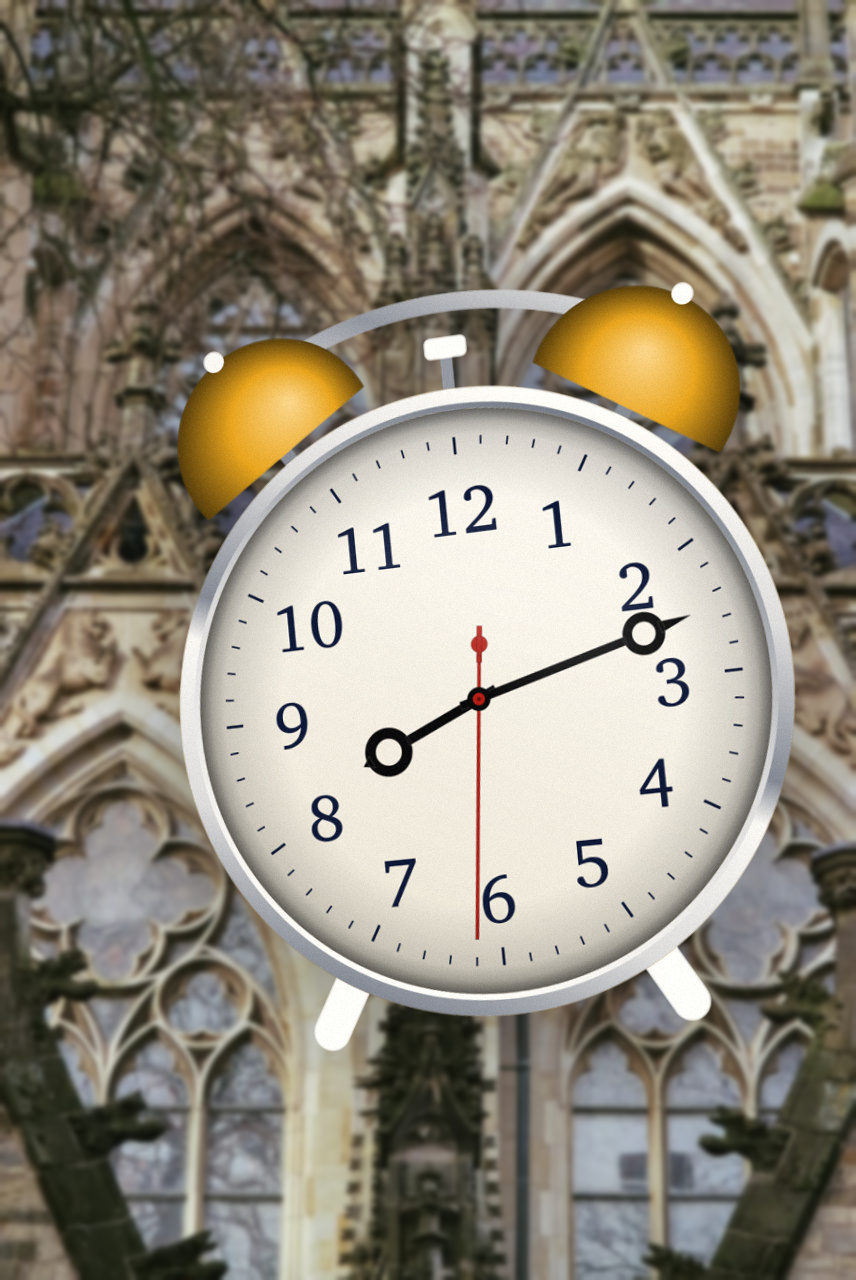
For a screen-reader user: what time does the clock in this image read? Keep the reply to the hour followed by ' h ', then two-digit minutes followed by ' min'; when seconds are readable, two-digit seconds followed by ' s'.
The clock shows 8 h 12 min 31 s
